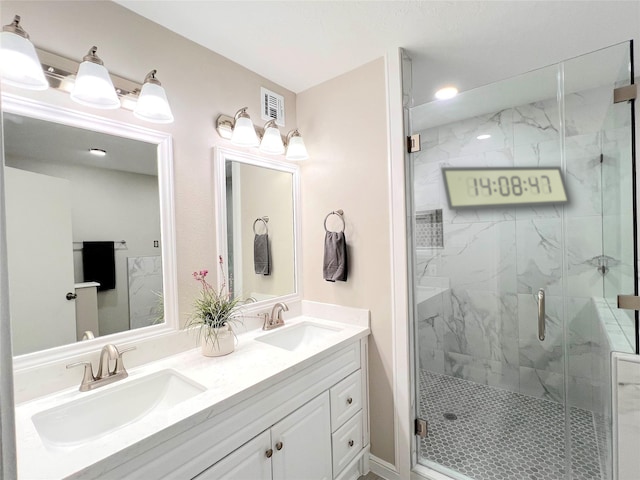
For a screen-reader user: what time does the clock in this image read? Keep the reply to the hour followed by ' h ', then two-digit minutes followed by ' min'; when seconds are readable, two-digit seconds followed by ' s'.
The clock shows 14 h 08 min 47 s
